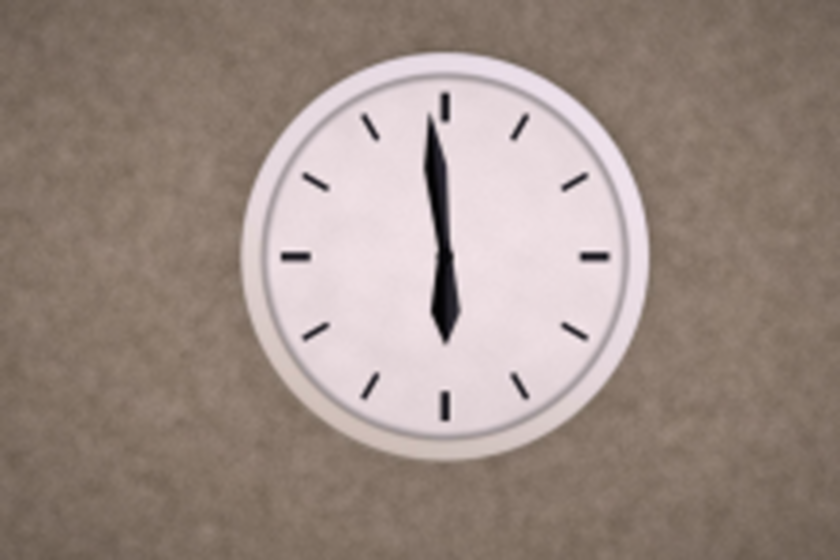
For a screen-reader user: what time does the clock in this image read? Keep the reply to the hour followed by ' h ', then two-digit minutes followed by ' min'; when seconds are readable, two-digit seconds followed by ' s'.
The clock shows 5 h 59 min
